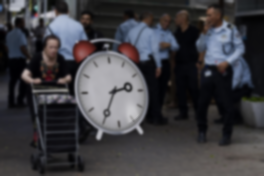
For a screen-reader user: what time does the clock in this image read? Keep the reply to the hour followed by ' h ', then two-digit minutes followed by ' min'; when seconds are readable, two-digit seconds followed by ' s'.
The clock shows 2 h 35 min
